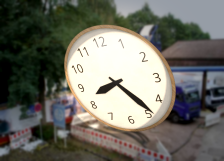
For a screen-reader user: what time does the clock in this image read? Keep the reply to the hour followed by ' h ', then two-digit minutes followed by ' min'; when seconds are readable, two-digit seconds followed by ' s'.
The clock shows 8 h 24 min
